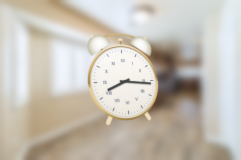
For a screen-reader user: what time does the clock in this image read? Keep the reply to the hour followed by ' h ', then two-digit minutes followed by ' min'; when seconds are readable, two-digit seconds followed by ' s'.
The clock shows 8 h 16 min
